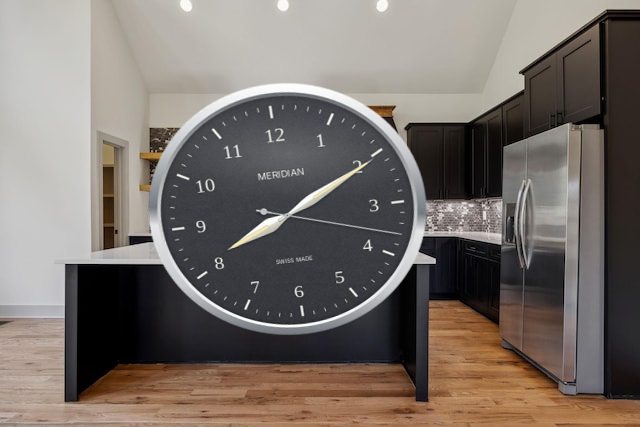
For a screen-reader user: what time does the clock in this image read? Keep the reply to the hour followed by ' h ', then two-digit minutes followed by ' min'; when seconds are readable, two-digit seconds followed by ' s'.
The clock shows 8 h 10 min 18 s
